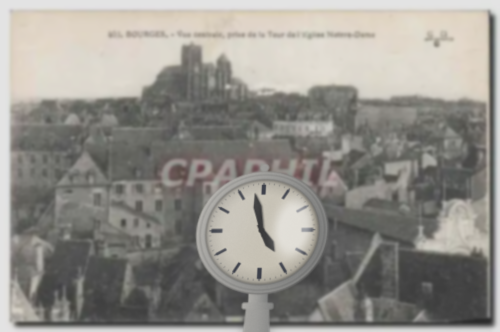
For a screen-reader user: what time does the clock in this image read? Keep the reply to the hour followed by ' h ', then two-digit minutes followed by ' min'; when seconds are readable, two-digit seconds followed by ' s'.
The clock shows 4 h 58 min
